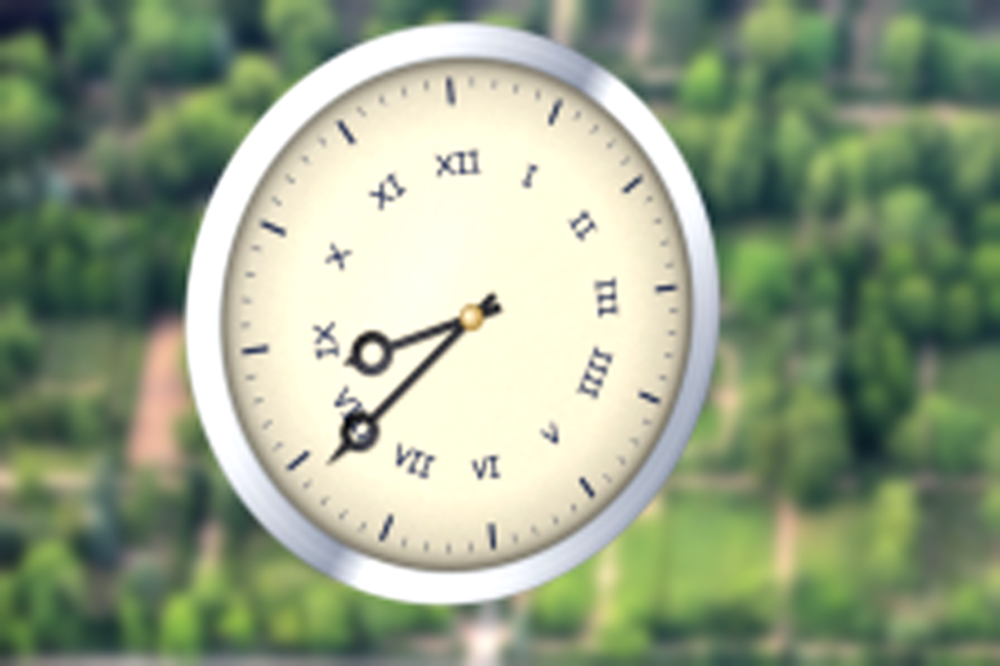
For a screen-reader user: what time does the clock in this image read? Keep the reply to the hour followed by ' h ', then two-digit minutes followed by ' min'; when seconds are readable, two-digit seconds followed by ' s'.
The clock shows 8 h 39 min
